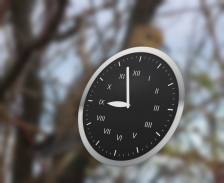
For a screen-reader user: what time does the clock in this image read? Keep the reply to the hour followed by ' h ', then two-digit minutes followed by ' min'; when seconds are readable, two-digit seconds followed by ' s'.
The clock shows 8 h 57 min
